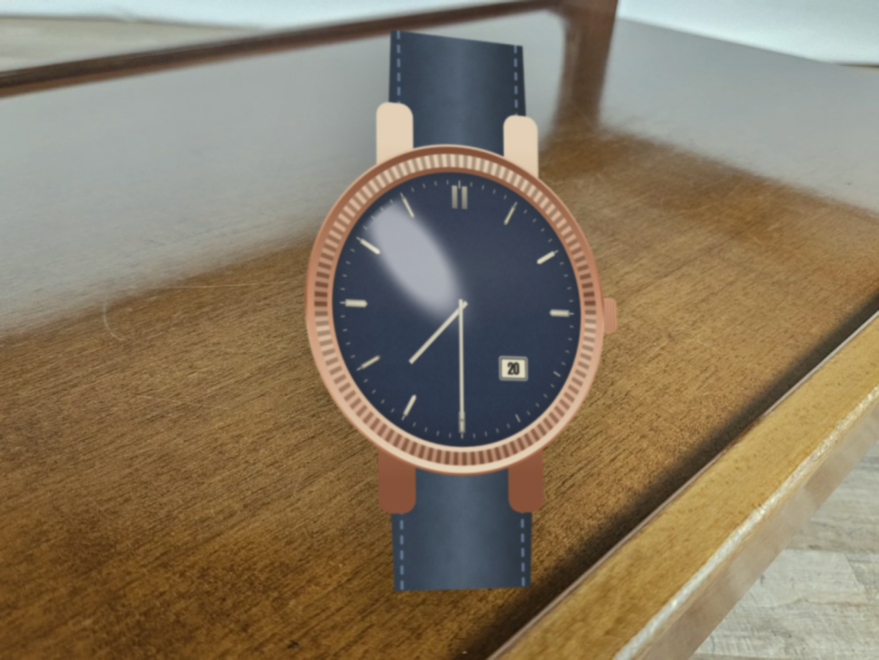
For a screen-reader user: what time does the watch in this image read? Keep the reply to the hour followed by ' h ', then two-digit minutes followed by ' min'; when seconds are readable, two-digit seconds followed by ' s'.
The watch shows 7 h 30 min
